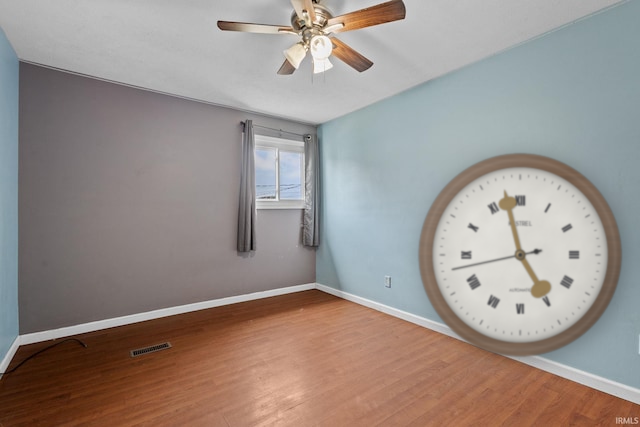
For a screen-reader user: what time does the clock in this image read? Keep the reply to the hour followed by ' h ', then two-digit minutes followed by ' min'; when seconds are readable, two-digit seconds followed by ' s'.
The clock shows 4 h 57 min 43 s
